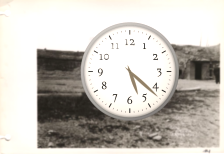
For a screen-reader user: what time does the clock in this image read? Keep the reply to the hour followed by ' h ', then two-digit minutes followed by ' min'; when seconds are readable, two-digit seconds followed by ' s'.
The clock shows 5 h 22 min
